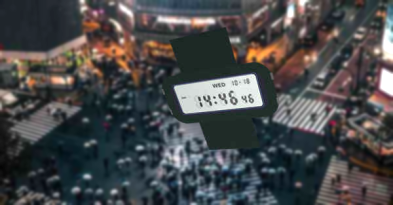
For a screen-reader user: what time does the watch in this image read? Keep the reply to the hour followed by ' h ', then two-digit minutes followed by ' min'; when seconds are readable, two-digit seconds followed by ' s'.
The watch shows 14 h 46 min 46 s
